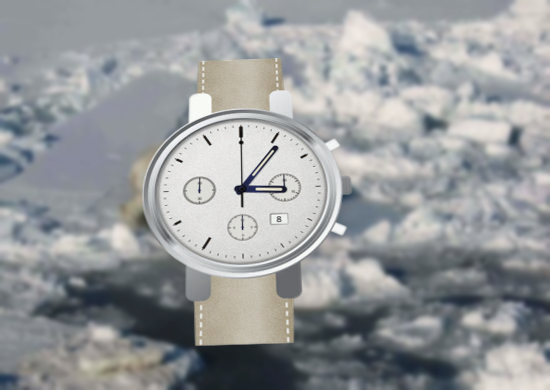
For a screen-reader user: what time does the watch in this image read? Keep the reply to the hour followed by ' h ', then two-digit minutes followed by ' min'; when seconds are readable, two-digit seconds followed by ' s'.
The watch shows 3 h 06 min
